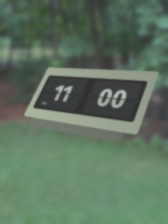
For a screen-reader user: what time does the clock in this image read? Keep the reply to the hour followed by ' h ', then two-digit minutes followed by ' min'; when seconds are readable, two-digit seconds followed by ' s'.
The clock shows 11 h 00 min
